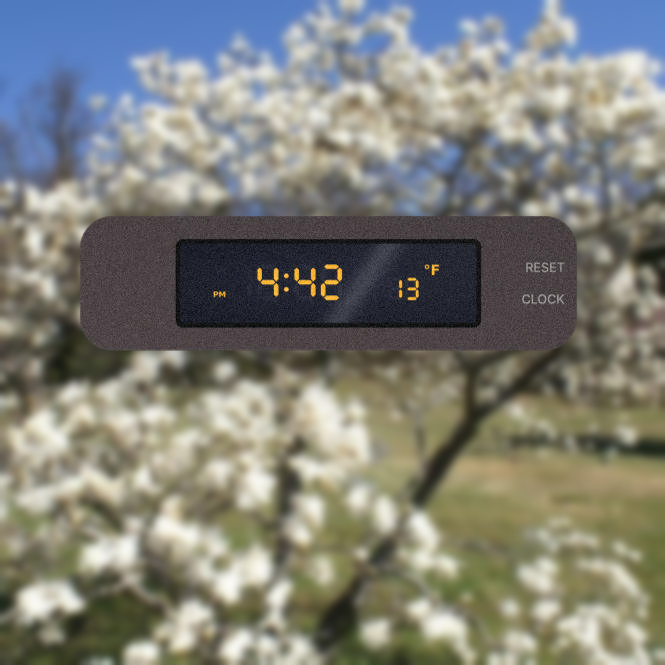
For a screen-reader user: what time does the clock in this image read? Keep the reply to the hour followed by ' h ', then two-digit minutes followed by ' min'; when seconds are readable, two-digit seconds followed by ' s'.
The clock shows 4 h 42 min
